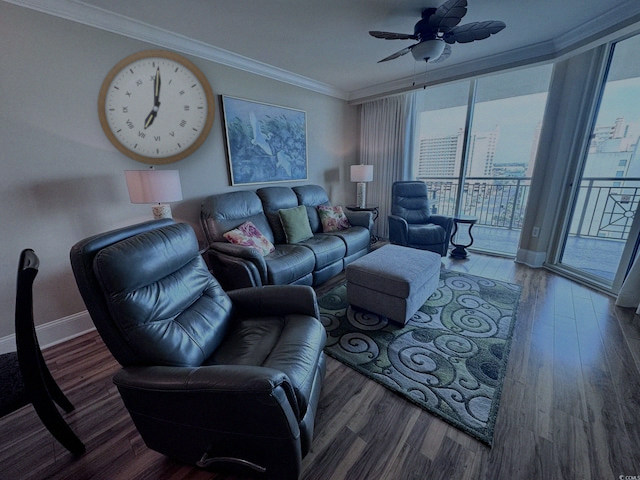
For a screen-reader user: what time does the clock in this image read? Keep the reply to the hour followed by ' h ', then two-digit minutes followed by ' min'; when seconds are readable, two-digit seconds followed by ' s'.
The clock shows 7 h 01 min
